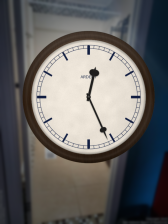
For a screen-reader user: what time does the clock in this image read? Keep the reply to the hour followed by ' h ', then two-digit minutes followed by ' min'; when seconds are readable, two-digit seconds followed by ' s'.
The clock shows 12 h 26 min
